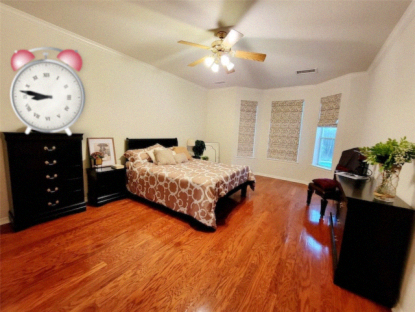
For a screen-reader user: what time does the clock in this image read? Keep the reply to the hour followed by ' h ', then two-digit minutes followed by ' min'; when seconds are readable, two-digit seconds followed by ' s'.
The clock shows 8 h 47 min
